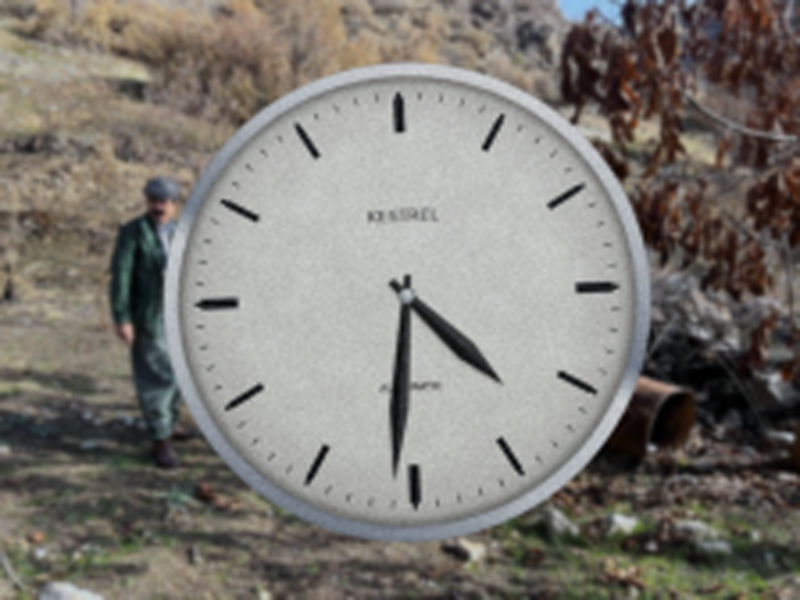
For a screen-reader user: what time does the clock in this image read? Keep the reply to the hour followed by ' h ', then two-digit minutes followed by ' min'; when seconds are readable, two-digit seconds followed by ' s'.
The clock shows 4 h 31 min
